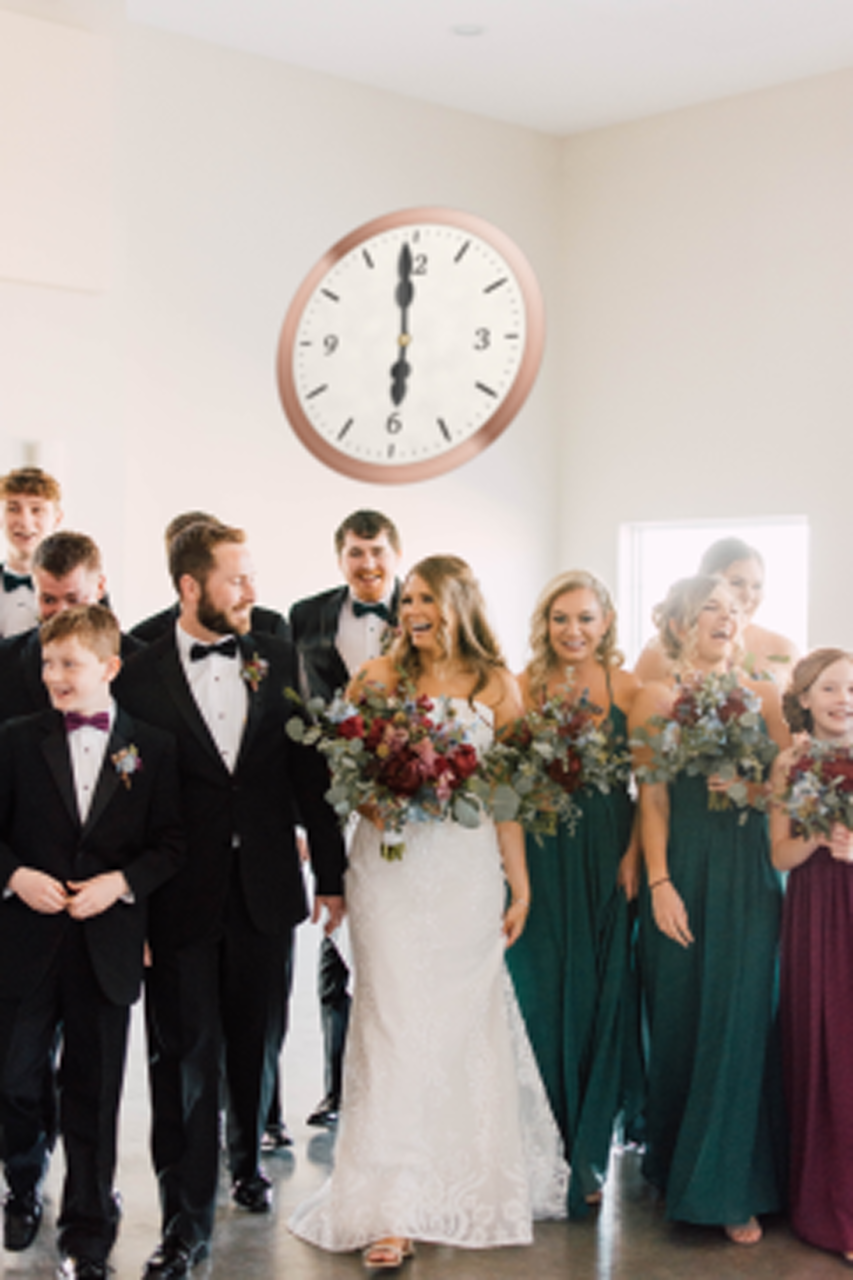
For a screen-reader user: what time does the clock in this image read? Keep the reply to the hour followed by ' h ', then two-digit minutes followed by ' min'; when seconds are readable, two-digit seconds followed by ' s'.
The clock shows 5 h 59 min
